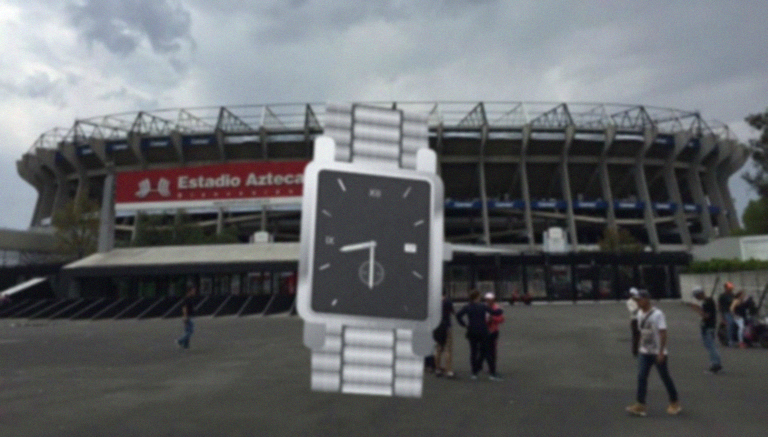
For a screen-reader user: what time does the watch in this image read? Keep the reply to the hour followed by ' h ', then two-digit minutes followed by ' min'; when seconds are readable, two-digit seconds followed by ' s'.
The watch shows 8 h 30 min
